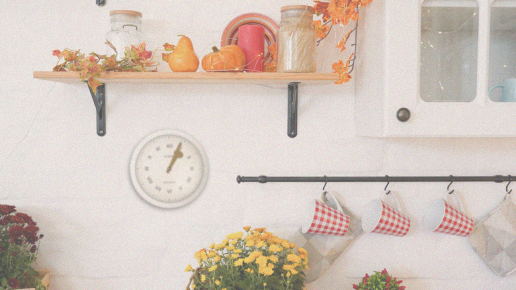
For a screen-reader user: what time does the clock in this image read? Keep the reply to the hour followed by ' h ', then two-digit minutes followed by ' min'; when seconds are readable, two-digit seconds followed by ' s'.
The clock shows 1 h 04 min
